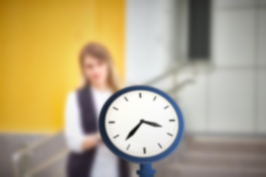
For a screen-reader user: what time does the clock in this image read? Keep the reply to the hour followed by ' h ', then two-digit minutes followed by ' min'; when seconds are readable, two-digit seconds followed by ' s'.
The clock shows 3 h 37 min
